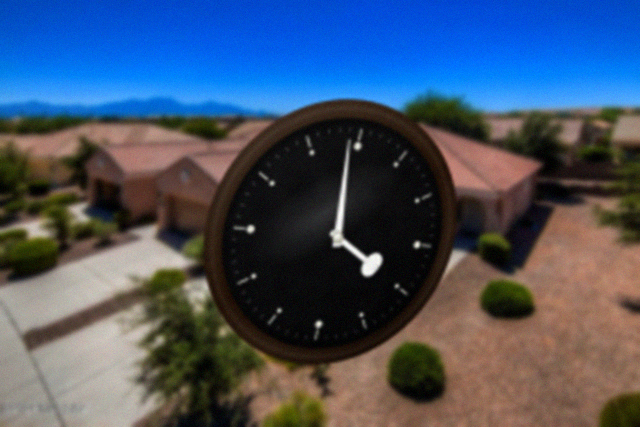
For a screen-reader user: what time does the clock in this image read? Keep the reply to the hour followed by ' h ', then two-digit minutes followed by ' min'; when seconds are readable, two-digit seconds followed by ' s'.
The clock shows 3 h 59 min
